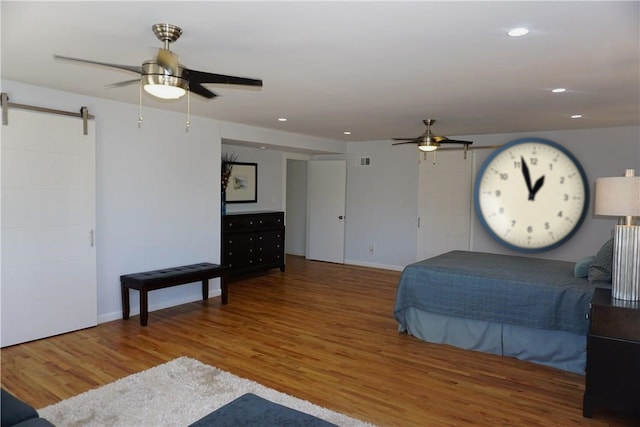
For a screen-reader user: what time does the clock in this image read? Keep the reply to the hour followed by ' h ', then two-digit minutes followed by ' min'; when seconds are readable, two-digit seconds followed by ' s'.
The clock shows 12 h 57 min
